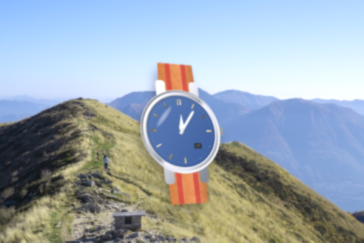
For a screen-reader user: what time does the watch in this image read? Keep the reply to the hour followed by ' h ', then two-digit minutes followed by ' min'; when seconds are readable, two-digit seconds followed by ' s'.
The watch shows 12 h 06 min
